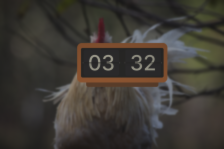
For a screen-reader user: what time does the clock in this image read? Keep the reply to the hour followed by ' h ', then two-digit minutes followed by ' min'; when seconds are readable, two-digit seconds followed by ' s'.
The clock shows 3 h 32 min
